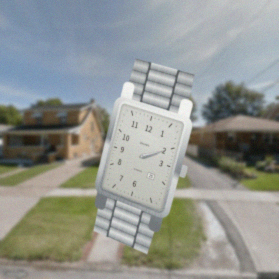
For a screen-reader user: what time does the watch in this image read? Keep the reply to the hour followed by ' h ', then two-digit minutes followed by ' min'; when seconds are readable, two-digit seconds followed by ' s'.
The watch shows 2 h 10 min
